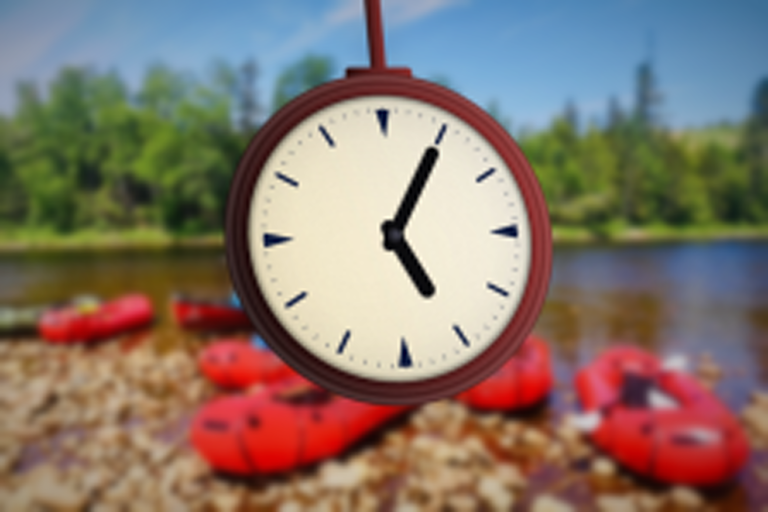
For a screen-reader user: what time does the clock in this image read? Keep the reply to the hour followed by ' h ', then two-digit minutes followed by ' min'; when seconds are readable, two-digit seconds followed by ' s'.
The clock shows 5 h 05 min
